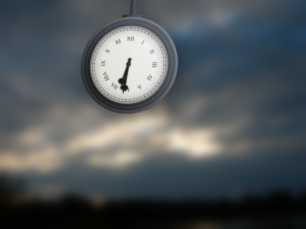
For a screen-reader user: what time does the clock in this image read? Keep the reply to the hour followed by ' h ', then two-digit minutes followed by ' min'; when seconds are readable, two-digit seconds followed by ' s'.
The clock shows 6 h 31 min
